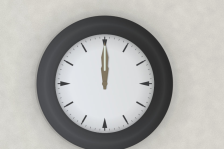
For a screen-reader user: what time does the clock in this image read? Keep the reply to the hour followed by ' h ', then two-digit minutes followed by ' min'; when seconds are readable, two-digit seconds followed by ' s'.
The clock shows 12 h 00 min
